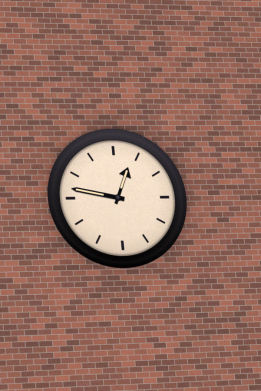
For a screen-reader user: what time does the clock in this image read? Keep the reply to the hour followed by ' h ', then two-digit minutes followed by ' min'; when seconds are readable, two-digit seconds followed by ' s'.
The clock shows 12 h 47 min
